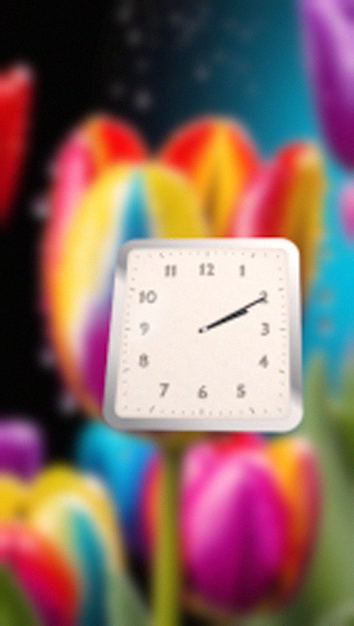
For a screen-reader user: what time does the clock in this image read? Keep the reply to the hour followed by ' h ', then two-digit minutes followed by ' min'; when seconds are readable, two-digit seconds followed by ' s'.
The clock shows 2 h 10 min
